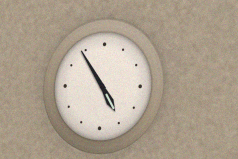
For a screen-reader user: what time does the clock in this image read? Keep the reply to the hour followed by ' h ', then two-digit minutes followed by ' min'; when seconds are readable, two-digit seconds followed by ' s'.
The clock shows 4 h 54 min
